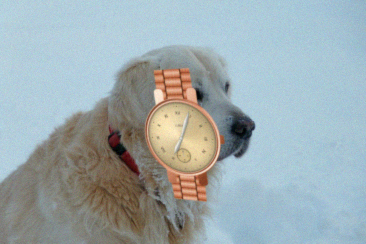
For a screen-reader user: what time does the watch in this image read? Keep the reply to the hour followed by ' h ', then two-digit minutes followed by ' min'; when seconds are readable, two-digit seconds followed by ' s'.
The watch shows 7 h 04 min
